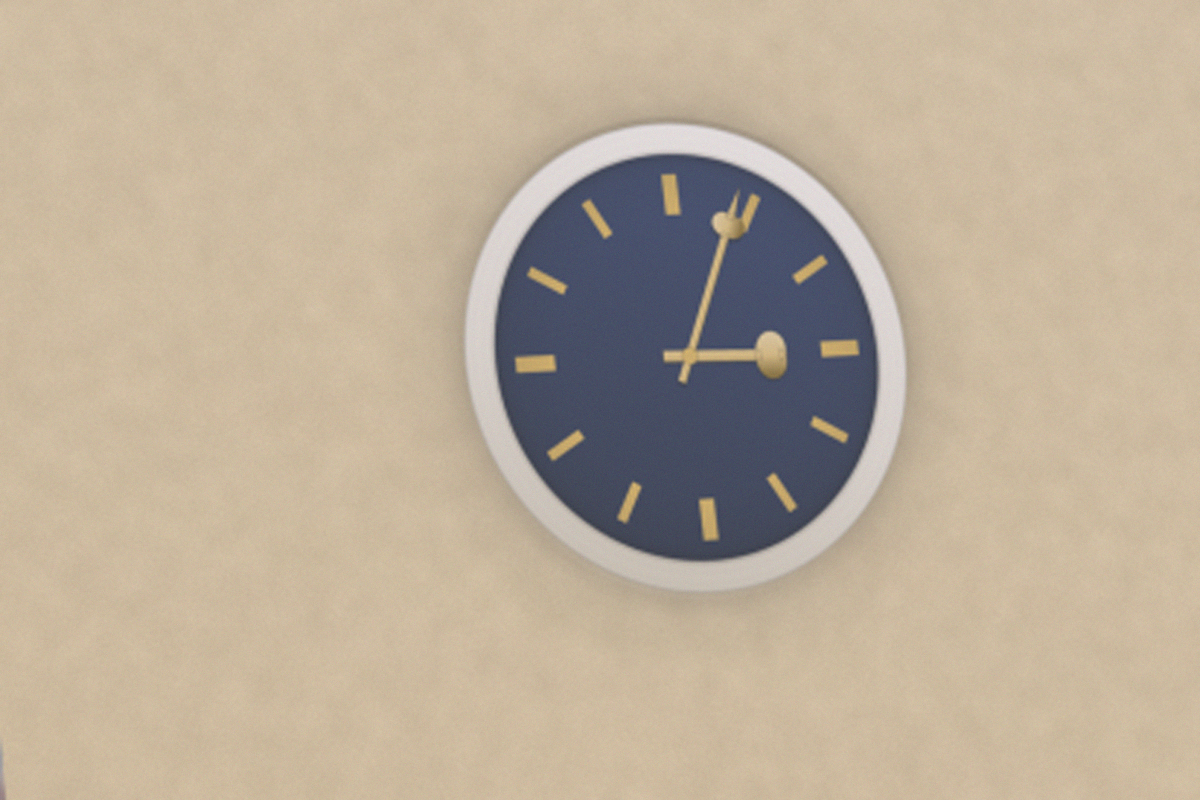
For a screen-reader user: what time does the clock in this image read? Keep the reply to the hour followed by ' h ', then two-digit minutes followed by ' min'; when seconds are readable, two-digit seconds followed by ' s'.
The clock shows 3 h 04 min
